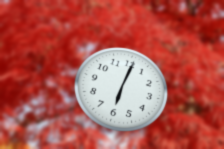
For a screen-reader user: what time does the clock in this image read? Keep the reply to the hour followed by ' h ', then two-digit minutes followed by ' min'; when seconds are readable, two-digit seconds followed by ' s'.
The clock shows 6 h 01 min
